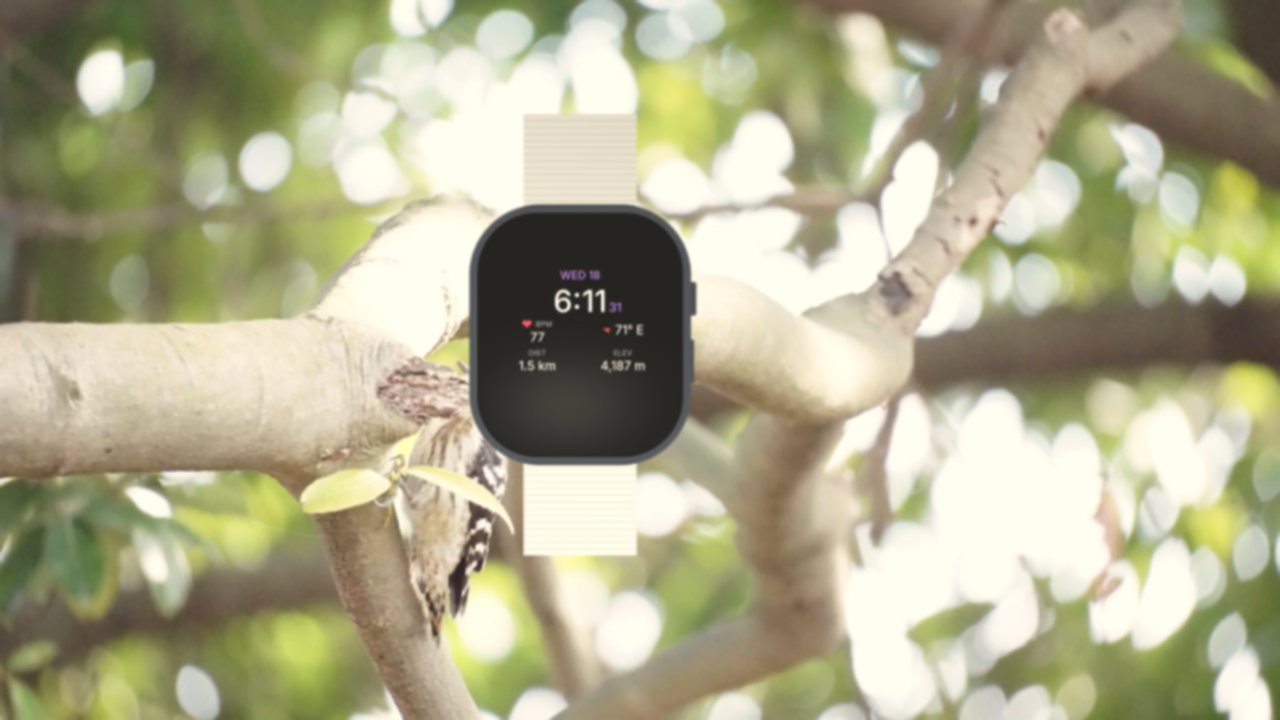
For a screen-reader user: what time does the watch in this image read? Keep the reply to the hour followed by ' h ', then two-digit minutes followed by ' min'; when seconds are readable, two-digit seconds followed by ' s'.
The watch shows 6 h 11 min
